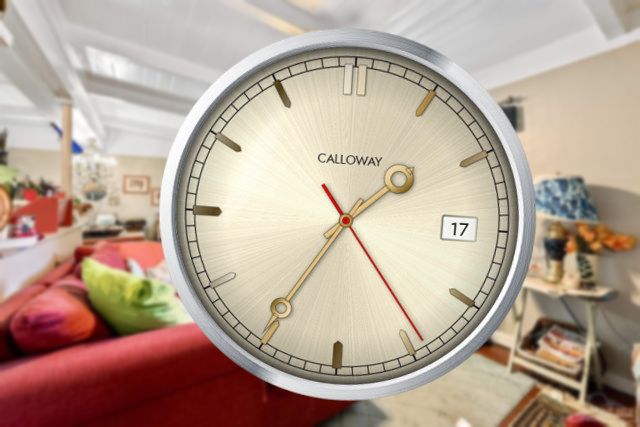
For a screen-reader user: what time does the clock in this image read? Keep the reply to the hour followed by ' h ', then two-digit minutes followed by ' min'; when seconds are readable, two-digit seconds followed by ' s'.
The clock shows 1 h 35 min 24 s
